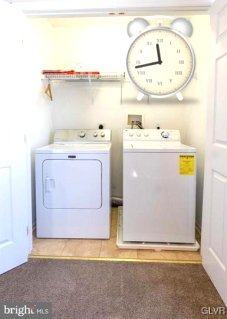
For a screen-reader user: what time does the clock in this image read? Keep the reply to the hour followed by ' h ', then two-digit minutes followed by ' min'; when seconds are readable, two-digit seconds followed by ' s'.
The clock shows 11 h 43 min
